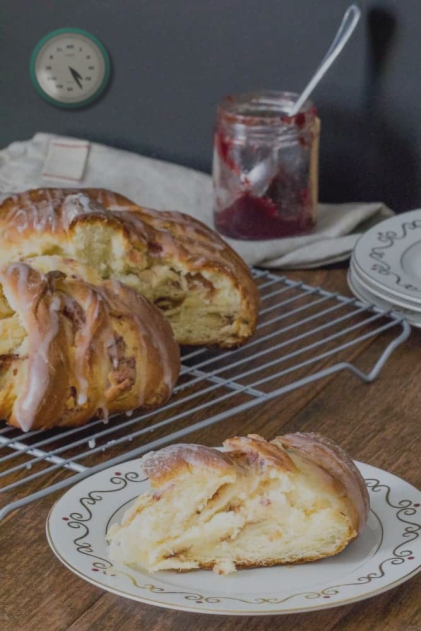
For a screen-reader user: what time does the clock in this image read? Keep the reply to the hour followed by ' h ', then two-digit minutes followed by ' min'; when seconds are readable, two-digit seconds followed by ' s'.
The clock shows 4 h 25 min
